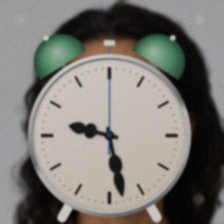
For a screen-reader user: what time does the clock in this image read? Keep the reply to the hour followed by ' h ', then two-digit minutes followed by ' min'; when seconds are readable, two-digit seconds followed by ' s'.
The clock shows 9 h 28 min 00 s
